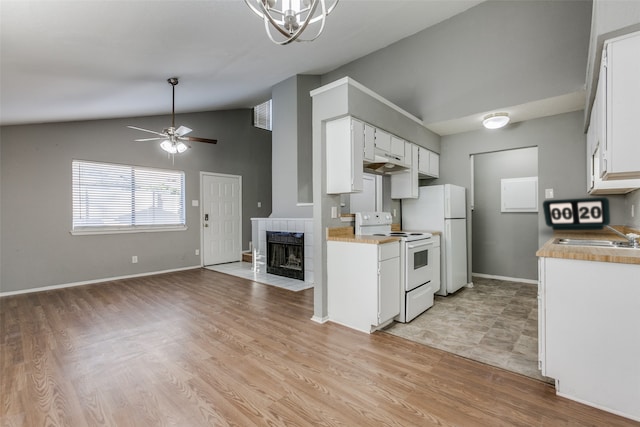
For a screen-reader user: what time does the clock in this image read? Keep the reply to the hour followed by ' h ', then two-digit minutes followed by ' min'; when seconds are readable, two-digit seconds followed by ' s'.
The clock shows 0 h 20 min
